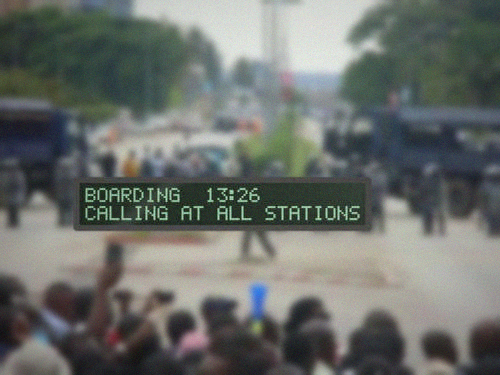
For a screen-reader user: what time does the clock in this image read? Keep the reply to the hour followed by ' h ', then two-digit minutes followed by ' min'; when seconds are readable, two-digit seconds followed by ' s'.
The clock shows 13 h 26 min
